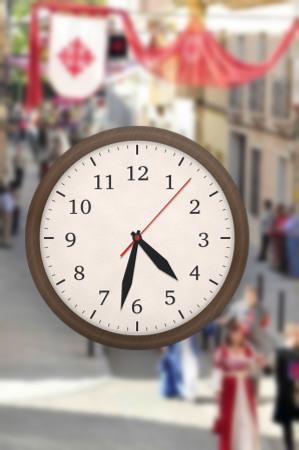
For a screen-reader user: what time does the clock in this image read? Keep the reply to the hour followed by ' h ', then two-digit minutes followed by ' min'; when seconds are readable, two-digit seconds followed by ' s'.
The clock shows 4 h 32 min 07 s
